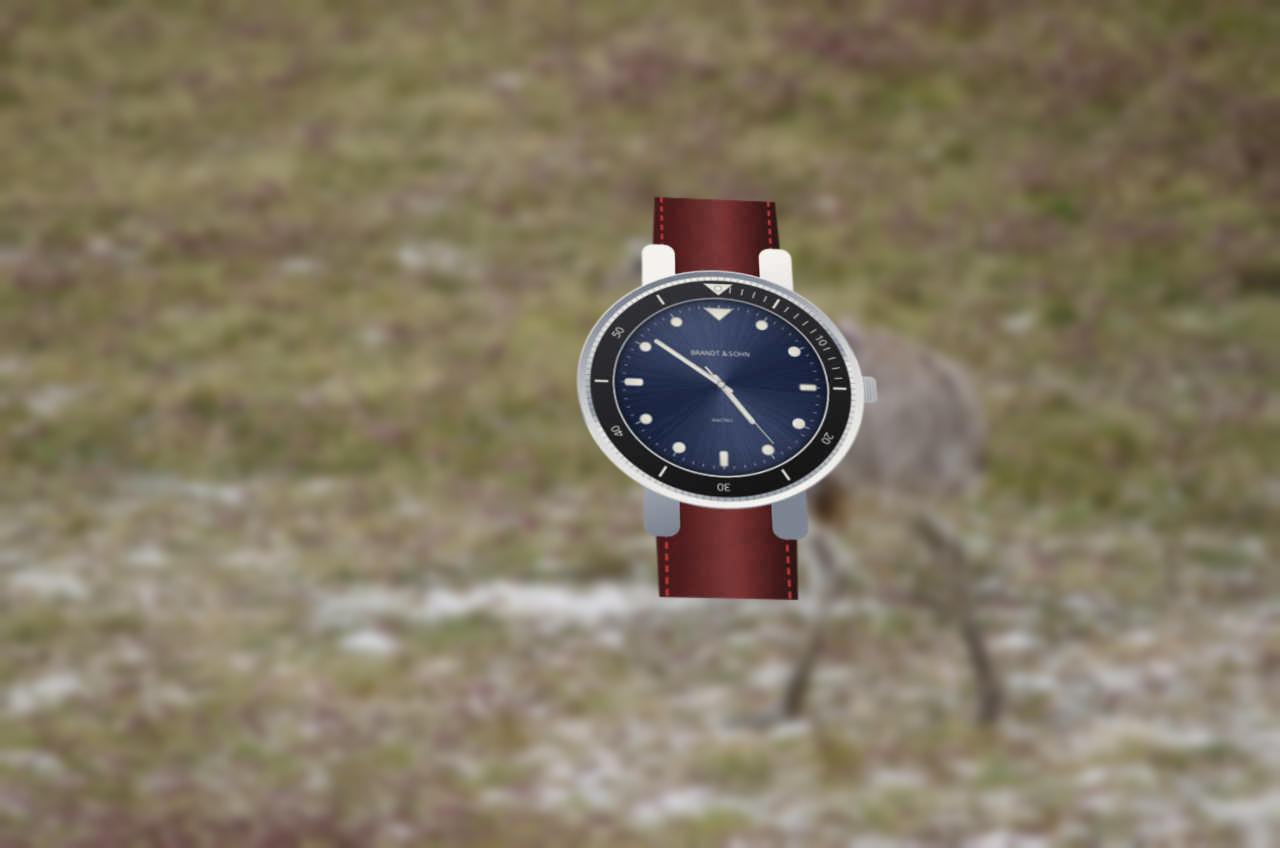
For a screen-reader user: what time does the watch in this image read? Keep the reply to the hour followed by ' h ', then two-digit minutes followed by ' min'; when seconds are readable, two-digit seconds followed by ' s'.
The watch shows 4 h 51 min 24 s
